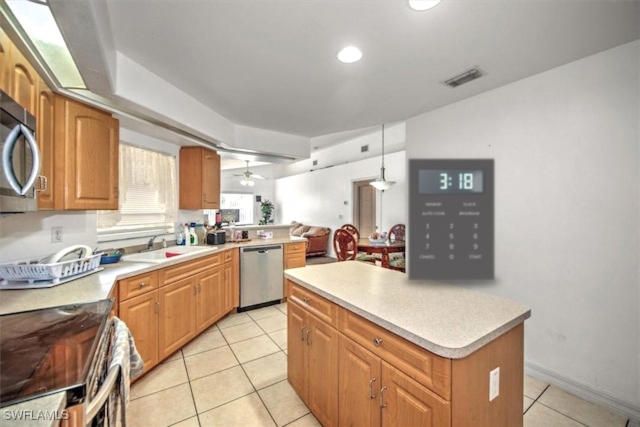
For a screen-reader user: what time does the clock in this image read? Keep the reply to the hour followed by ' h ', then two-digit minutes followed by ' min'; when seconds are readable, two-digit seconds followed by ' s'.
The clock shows 3 h 18 min
